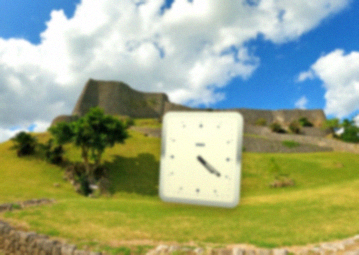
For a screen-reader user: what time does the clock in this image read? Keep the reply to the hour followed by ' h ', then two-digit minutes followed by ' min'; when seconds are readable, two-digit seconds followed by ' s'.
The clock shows 4 h 21 min
